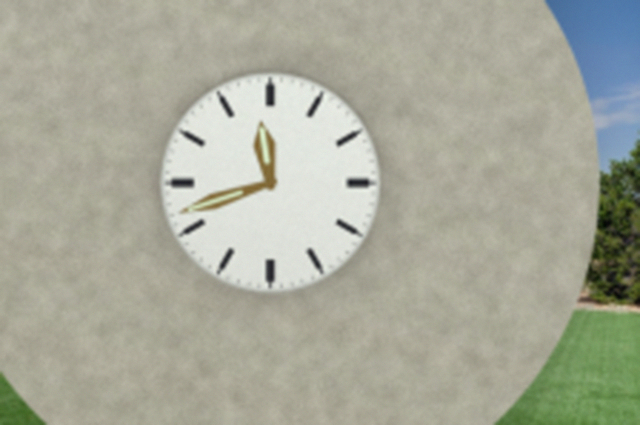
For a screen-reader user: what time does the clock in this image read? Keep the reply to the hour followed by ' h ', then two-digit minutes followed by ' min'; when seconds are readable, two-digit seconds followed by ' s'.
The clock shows 11 h 42 min
